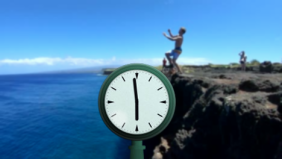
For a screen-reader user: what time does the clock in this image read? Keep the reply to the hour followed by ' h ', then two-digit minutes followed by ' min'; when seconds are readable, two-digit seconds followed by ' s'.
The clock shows 5 h 59 min
